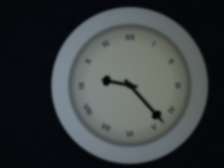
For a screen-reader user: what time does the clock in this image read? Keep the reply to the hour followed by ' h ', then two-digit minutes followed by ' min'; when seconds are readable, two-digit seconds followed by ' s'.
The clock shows 9 h 23 min
